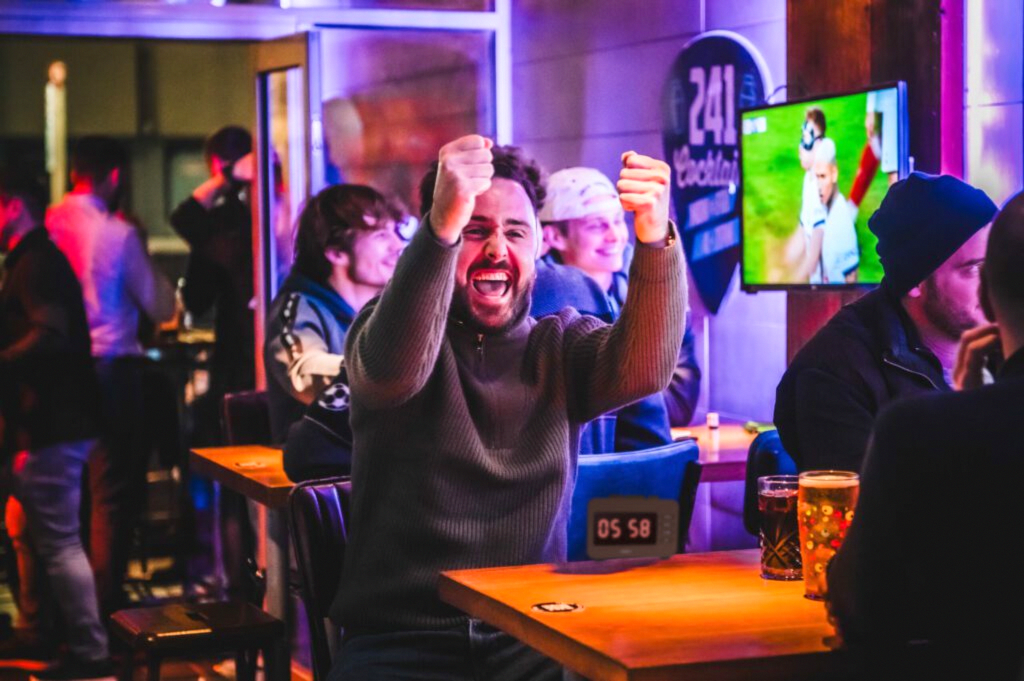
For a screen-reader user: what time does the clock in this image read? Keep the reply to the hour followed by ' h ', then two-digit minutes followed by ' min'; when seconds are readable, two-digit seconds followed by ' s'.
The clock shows 5 h 58 min
